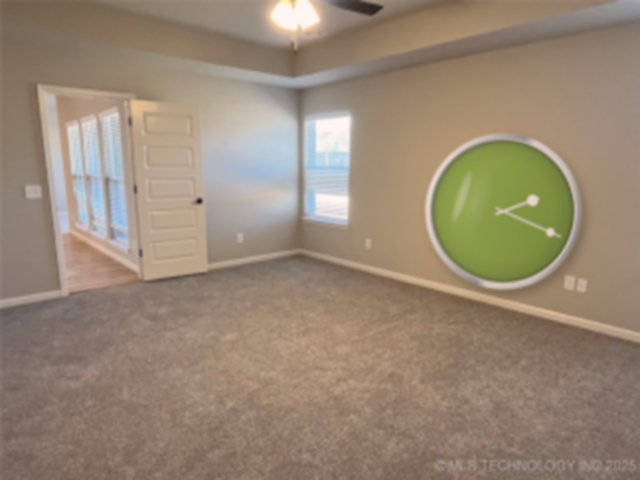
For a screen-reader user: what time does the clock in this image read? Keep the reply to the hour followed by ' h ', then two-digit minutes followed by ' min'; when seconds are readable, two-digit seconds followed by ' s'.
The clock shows 2 h 19 min
